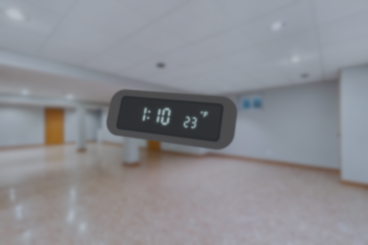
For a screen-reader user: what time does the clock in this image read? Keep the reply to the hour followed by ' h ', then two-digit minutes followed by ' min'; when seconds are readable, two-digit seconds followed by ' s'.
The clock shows 1 h 10 min
